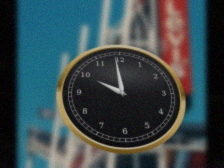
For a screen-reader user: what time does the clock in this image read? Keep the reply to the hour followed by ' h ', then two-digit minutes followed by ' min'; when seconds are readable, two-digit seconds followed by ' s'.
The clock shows 9 h 59 min
